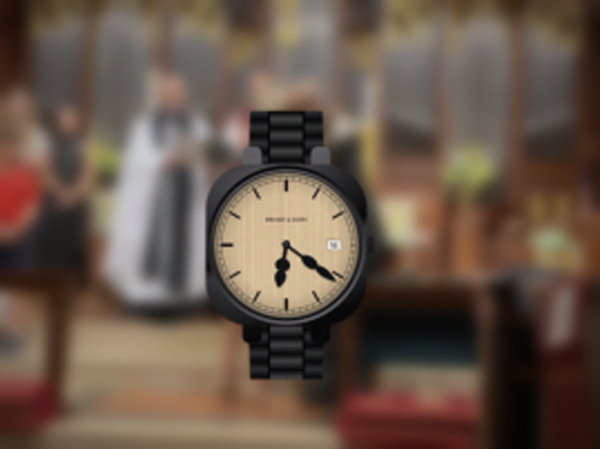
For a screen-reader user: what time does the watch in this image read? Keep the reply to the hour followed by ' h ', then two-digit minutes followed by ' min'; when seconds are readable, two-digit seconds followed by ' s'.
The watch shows 6 h 21 min
